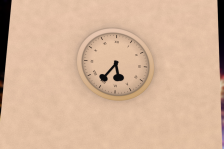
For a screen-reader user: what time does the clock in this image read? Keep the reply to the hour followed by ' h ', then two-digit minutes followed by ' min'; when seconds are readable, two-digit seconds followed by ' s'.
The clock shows 5 h 36 min
